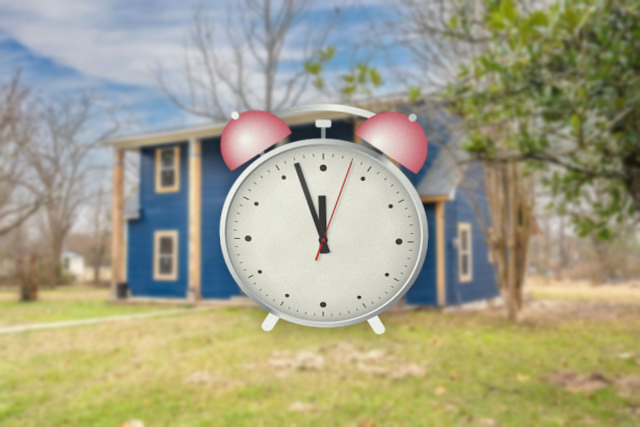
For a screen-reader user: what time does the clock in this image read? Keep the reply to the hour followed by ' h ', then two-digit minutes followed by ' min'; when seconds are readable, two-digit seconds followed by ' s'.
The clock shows 11 h 57 min 03 s
